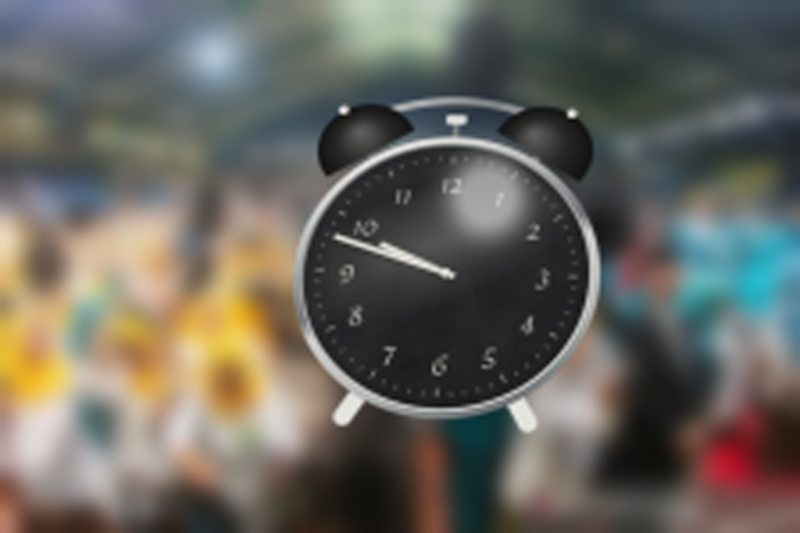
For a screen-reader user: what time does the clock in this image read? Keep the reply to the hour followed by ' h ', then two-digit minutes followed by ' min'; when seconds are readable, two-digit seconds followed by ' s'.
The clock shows 9 h 48 min
